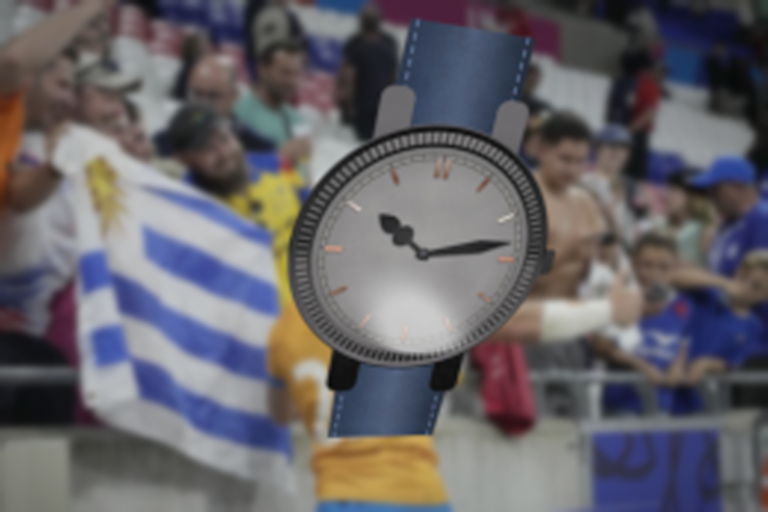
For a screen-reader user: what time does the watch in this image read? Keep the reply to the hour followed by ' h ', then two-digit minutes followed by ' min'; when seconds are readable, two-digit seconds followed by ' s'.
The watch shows 10 h 13 min
